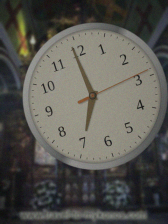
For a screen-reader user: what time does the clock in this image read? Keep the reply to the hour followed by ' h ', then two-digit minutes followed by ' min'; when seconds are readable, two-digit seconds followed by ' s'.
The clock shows 6 h 59 min 14 s
